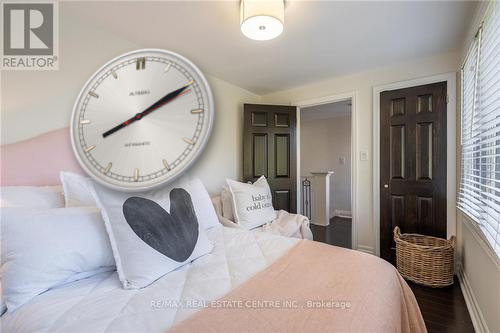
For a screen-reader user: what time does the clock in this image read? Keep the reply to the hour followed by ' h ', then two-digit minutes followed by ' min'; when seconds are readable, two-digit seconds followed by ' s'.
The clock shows 8 h 10 min 11 s
